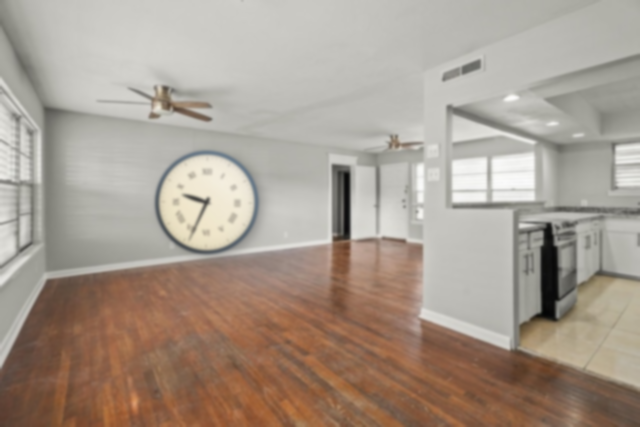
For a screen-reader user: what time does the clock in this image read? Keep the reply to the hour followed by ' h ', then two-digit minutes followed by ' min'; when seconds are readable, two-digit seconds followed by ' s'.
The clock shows 9 h 34 min
